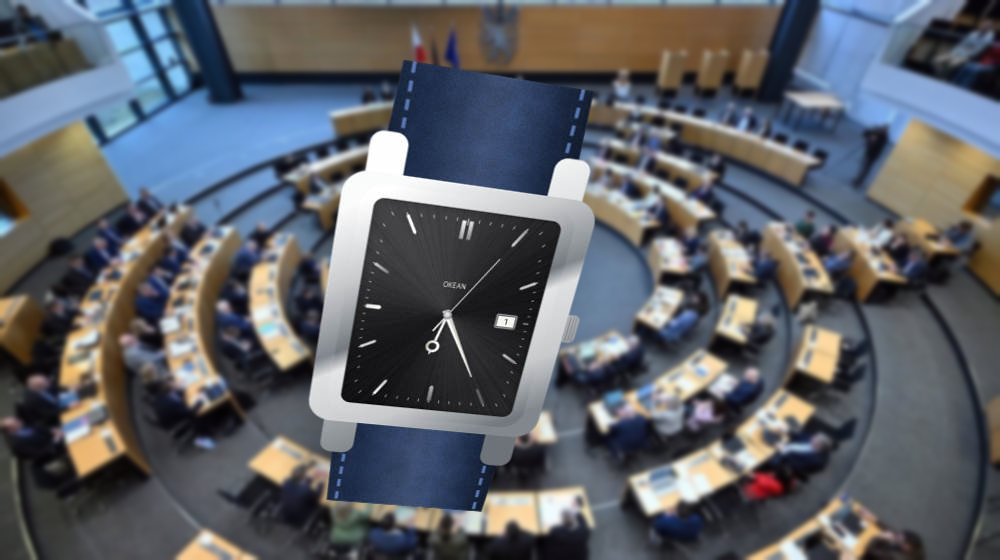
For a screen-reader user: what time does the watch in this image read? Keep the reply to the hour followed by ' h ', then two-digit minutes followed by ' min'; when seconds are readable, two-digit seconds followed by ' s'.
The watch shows 6 h 25 min 05 s
